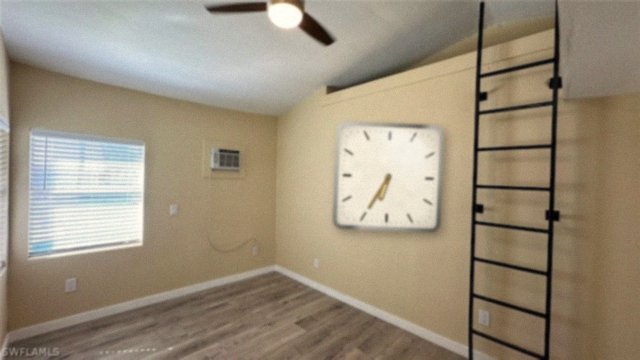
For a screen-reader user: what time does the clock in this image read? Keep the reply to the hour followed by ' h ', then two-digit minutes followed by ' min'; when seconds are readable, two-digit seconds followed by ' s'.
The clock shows 6 h 35 min
